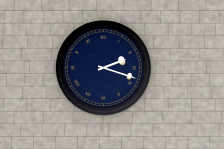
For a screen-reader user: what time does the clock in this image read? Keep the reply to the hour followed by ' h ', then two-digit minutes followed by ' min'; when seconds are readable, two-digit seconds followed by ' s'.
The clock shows 2 h 18 min
